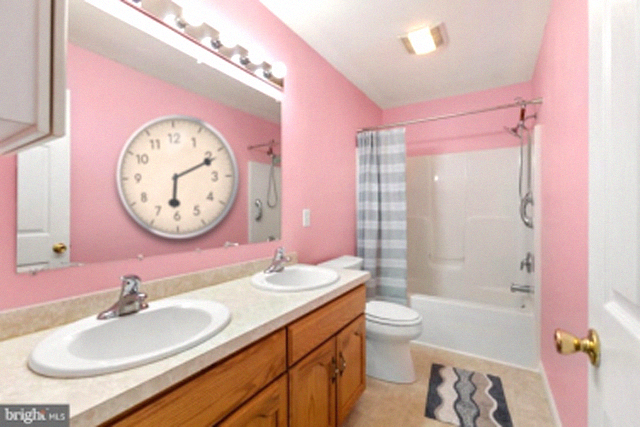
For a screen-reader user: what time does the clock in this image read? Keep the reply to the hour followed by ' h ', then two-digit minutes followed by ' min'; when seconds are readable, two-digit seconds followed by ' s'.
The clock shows 6 h 11 min
